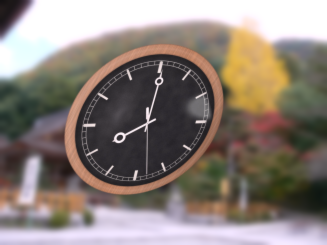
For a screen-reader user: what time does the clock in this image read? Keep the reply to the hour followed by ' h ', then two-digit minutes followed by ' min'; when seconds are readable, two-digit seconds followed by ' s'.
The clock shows 8 h 00 min 28 s
